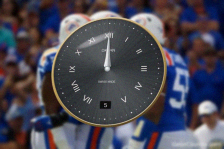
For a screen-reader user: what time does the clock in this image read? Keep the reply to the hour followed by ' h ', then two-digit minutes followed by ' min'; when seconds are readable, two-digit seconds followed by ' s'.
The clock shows 12 h 00 min
